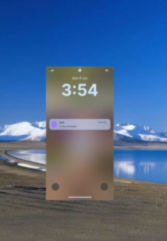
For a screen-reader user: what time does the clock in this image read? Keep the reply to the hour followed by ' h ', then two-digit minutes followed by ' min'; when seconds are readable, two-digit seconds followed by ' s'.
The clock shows 3 h 54 min
